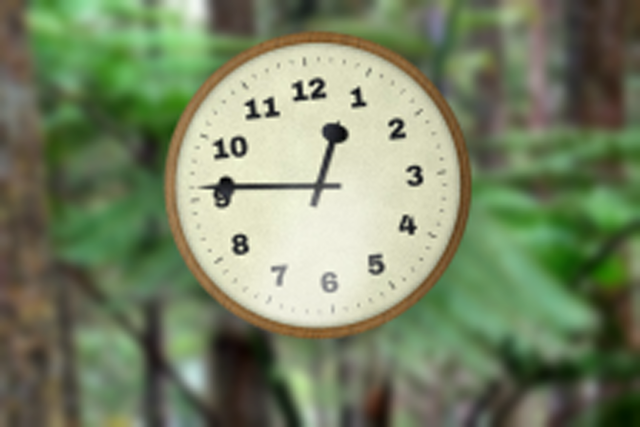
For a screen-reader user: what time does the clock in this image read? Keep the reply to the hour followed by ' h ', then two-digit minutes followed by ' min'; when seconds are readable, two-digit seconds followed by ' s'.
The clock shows 12 h 46 min
